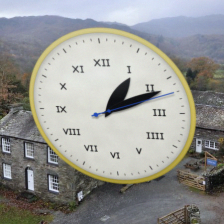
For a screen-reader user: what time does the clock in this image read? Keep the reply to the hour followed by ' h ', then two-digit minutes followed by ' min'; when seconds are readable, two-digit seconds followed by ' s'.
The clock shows 1 h 11 min 12 s
